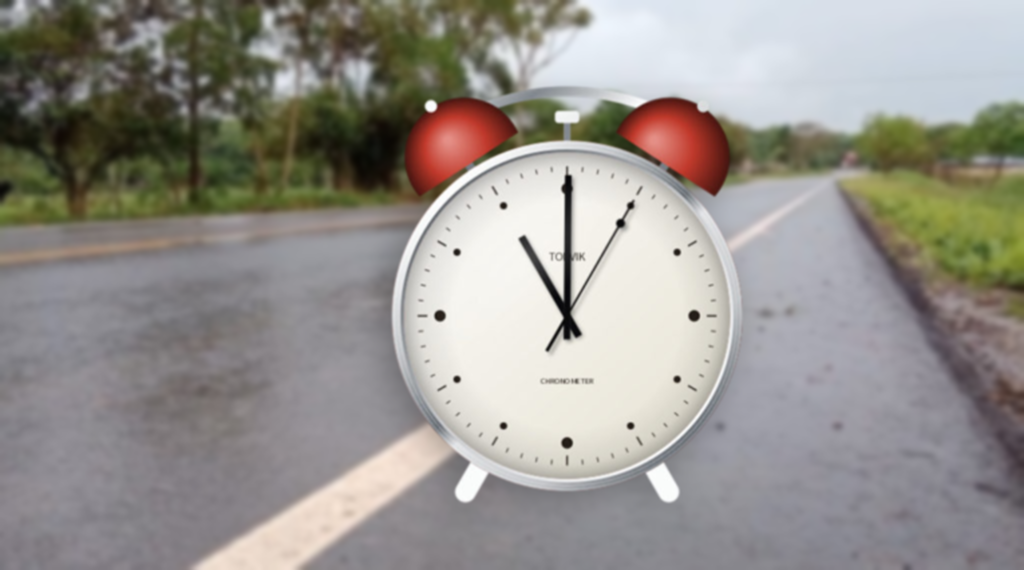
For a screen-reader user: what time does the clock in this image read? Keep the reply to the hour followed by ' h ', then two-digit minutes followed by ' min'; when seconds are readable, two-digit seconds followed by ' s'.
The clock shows 11 h 00 min 05 s
